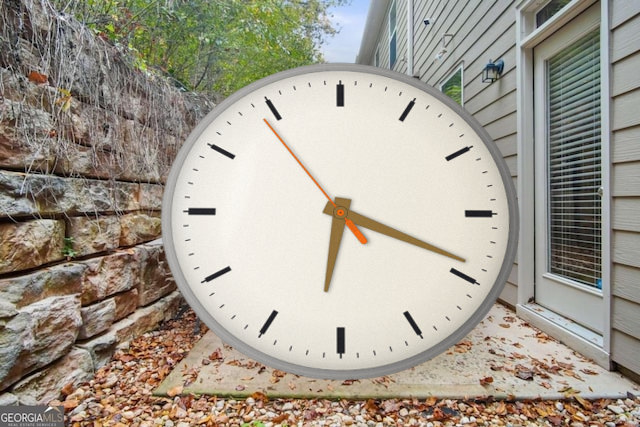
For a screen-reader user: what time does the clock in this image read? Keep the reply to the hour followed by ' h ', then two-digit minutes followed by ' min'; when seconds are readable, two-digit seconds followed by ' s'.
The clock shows 6 h 18 min 54 s
